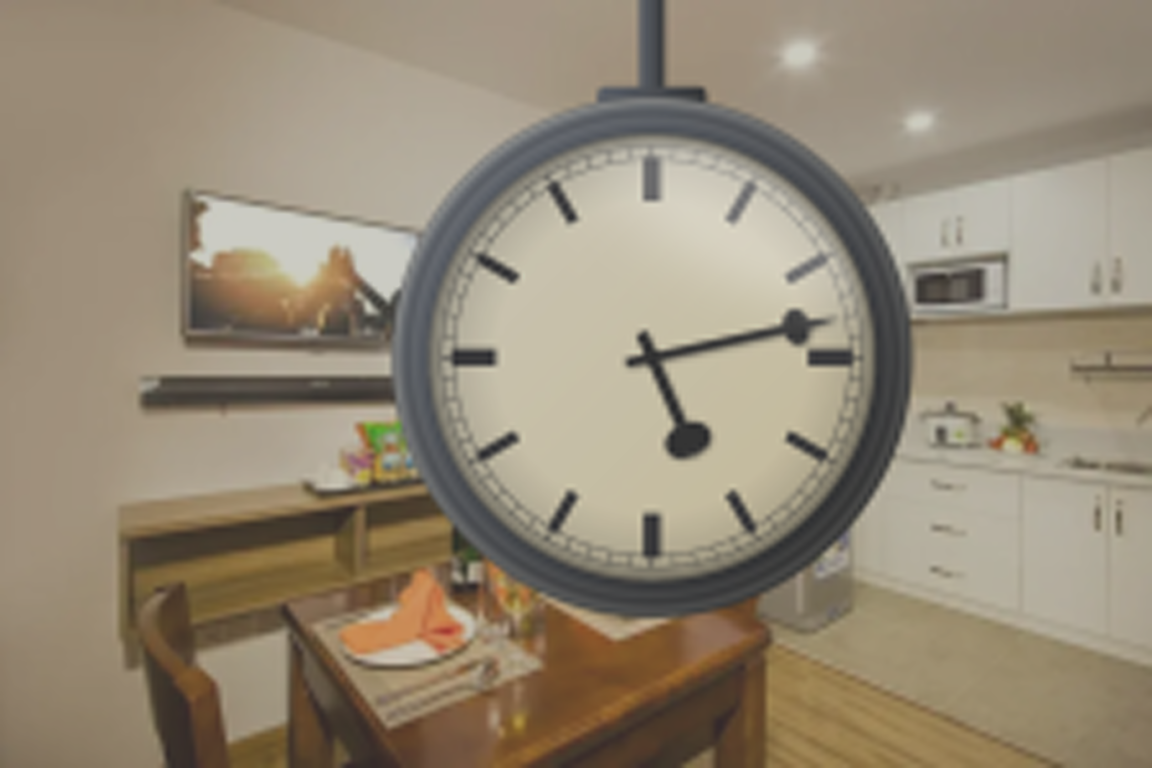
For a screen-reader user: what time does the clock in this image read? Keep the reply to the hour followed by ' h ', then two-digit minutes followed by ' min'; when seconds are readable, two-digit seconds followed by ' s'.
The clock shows 5 h 13 min
